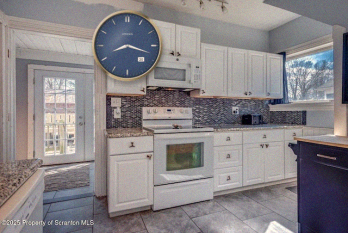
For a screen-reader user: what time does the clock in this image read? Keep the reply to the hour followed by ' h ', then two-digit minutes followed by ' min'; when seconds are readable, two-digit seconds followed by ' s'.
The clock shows 8 h 18 min
